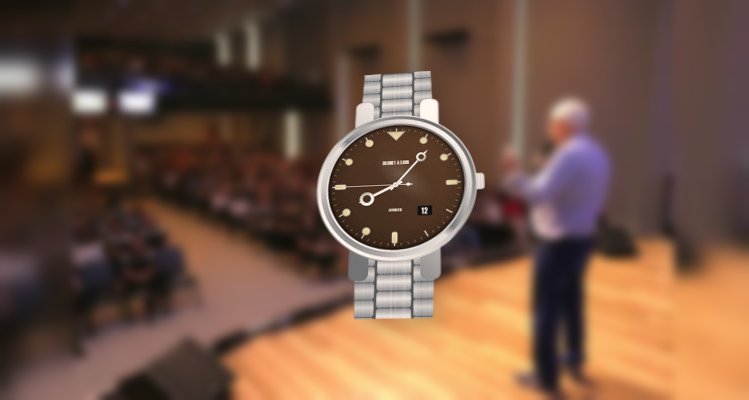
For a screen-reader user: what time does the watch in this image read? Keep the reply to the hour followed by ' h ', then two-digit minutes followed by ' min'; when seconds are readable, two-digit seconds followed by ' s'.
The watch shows 8 h 06 min 45 s
